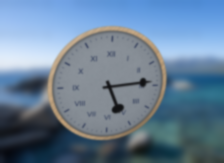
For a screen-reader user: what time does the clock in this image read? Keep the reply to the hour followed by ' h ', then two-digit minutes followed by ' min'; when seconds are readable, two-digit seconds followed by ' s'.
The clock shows 5 h 14 min
